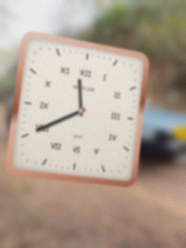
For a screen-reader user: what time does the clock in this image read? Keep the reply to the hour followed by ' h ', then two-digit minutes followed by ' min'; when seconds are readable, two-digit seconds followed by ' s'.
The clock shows 11 h 40 min
